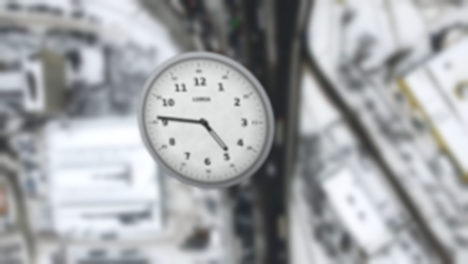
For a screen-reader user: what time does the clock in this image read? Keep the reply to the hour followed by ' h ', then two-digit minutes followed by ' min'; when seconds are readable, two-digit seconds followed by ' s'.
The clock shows 4 h 46 min
